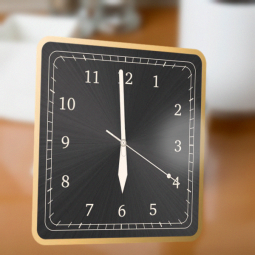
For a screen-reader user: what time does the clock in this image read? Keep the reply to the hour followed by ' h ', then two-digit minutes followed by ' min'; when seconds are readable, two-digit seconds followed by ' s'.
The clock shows 5 h 59 min 20 s
